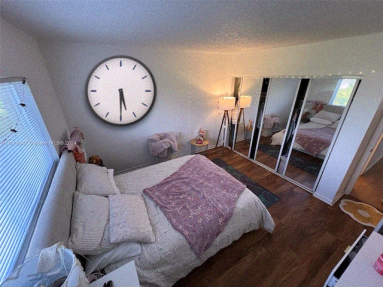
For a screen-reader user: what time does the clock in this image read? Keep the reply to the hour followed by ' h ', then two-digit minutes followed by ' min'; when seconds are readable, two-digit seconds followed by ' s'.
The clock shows 5 h 30 min
